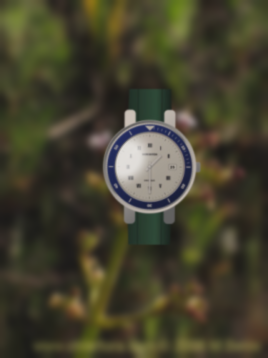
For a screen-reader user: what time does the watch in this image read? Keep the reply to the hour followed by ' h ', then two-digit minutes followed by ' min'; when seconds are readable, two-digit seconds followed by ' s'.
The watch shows 1 h 30 min
